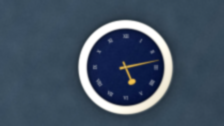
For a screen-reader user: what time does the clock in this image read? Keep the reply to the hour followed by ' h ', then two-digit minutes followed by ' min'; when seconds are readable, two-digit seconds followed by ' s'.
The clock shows 5 h 13 min
